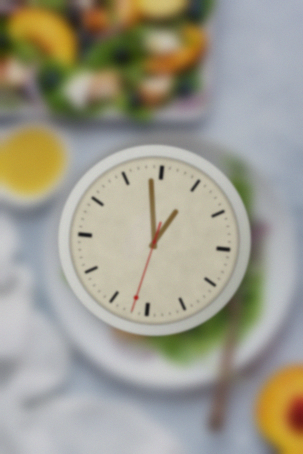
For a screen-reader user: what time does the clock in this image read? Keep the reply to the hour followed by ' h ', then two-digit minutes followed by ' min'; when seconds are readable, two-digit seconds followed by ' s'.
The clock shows 12 h 58 min 32 s
